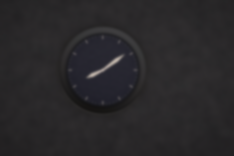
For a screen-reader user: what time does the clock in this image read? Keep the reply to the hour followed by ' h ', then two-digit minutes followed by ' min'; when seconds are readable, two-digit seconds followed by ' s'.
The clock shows 8 h 09 min
